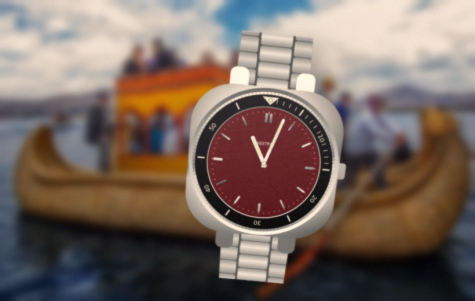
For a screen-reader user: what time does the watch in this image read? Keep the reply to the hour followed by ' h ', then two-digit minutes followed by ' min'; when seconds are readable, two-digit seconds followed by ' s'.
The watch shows 11 h 03 min
